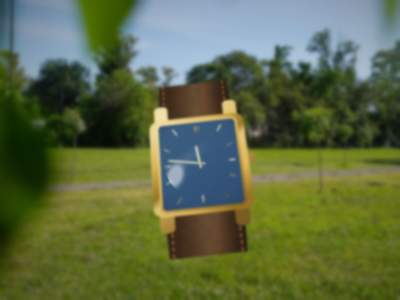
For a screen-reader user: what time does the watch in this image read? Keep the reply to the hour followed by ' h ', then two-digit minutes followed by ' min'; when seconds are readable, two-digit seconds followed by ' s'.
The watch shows 11 h 47 min
